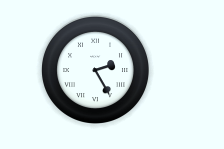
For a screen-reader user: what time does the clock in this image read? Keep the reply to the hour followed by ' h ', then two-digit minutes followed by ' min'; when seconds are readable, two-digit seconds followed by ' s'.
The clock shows 2 h 25 min
